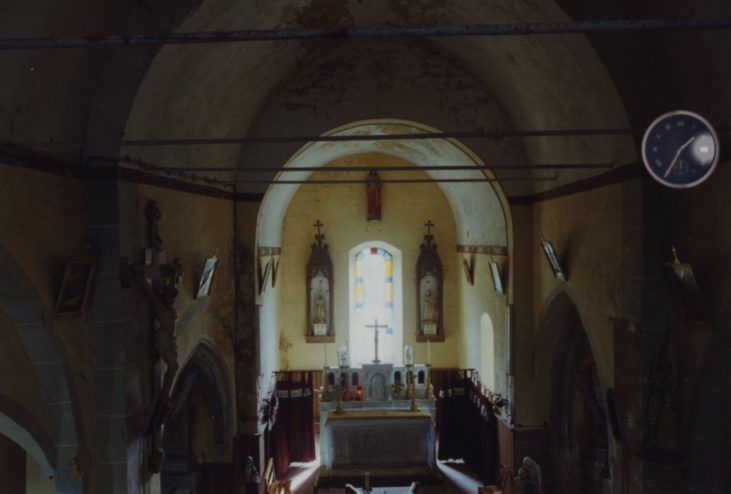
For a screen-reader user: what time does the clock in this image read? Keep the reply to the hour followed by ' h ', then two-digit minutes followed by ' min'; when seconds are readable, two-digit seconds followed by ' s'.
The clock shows 1 h 35 min
